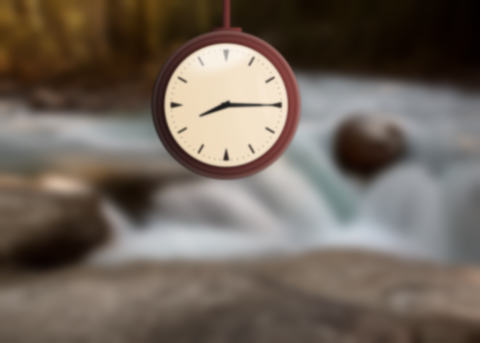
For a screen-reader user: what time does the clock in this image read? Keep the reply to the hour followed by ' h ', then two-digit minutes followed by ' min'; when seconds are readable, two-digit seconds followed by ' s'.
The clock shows 8 h 15 min
